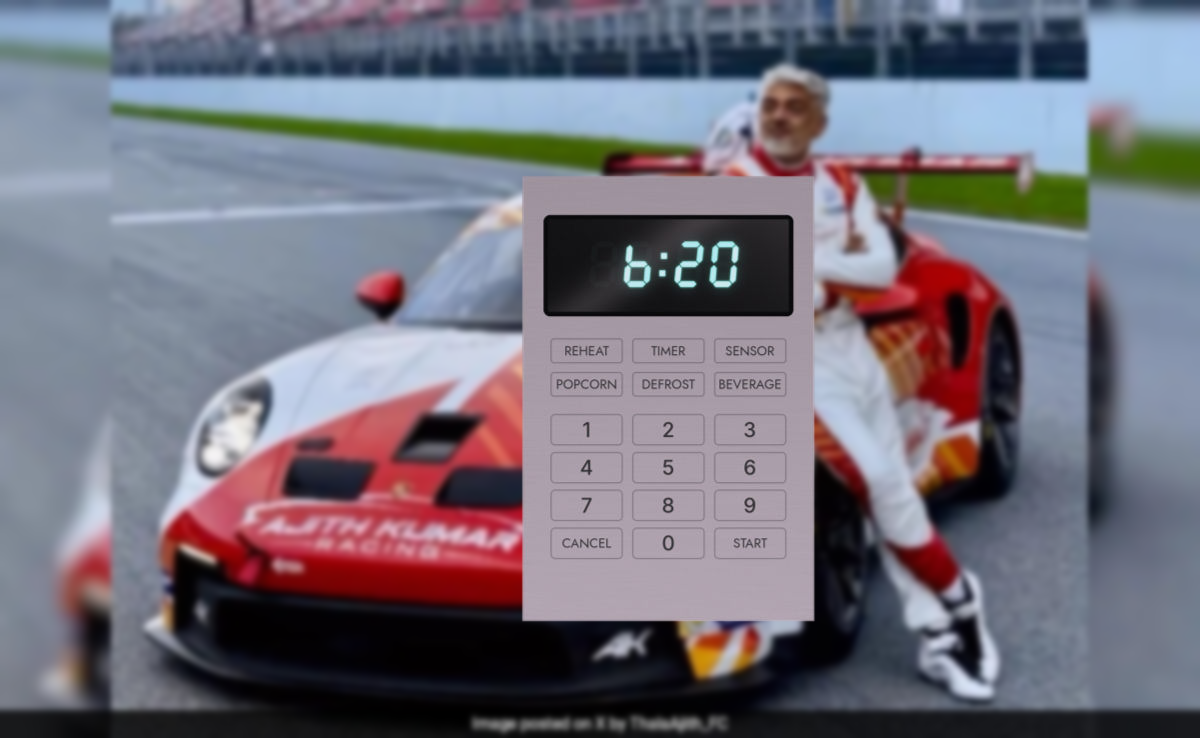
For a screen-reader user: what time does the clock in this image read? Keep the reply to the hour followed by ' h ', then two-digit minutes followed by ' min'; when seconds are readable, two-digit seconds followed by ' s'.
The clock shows 6 h 20 min
